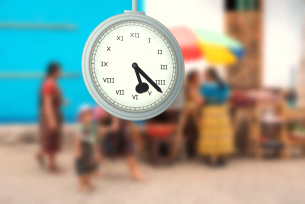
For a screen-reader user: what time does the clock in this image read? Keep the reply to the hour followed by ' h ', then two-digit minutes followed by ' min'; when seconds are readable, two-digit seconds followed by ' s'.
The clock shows 5 h 22 min
